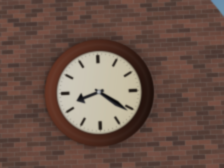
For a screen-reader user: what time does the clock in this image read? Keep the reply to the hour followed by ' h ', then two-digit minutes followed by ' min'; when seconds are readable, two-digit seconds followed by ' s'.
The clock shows 8 h 21 min
